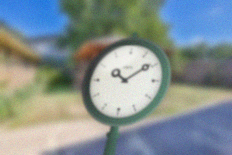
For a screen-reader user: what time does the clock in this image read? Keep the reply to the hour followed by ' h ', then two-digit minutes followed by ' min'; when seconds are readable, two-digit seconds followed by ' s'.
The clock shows 10 h 09 min
